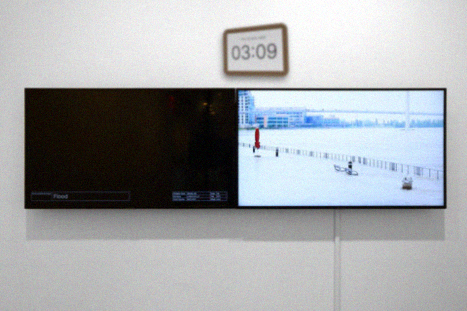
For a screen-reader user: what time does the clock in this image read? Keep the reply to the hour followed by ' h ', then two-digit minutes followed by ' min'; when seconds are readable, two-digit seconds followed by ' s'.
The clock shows 3 h 09 min
